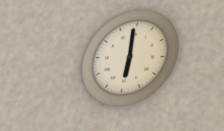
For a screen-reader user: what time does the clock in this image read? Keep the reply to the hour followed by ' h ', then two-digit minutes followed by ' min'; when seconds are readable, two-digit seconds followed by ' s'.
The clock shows 5 h 59 min
